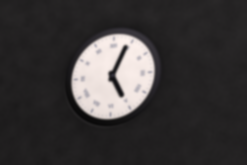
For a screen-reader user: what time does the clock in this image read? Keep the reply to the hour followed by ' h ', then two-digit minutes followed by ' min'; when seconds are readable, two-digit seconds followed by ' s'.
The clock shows 5 h 04 min
